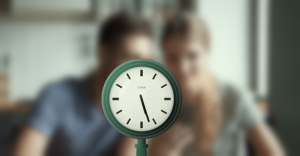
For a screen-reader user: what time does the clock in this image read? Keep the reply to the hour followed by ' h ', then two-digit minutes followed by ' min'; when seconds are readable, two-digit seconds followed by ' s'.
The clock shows 5 h 27 min
